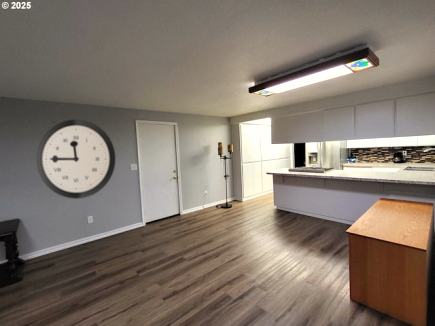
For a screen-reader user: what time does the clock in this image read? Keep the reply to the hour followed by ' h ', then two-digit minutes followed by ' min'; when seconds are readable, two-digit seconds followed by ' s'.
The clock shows 11 h 45 min
